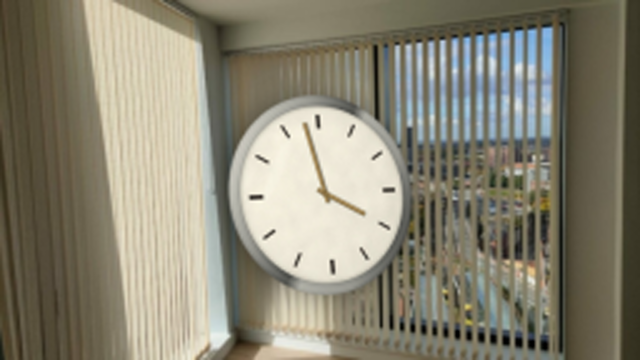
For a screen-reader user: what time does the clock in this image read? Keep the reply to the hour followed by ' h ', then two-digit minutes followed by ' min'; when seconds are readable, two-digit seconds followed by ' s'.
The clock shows 3 h 58 min
